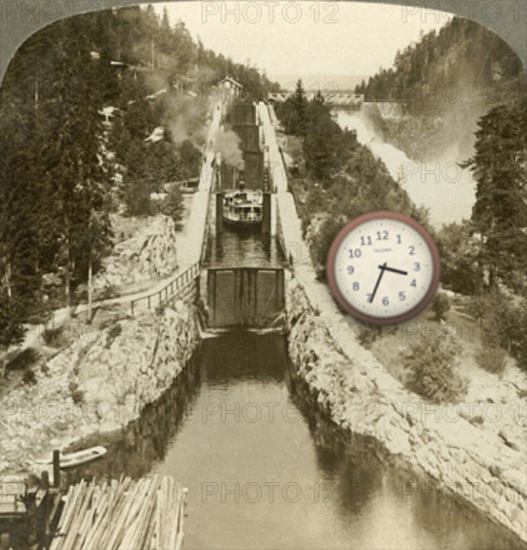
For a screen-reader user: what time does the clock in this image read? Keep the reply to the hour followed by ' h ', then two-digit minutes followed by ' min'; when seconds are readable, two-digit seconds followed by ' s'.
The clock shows 3 h 34 min
